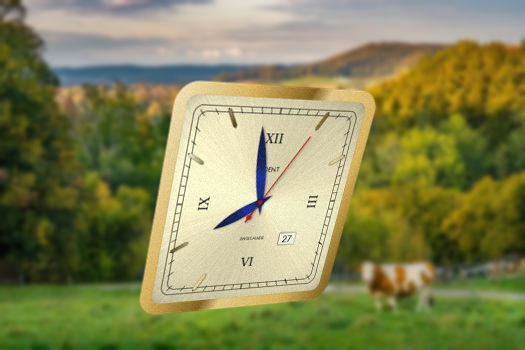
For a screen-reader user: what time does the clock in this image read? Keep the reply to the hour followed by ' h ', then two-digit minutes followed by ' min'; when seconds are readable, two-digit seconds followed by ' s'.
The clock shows 7 h 58 min 05 s
